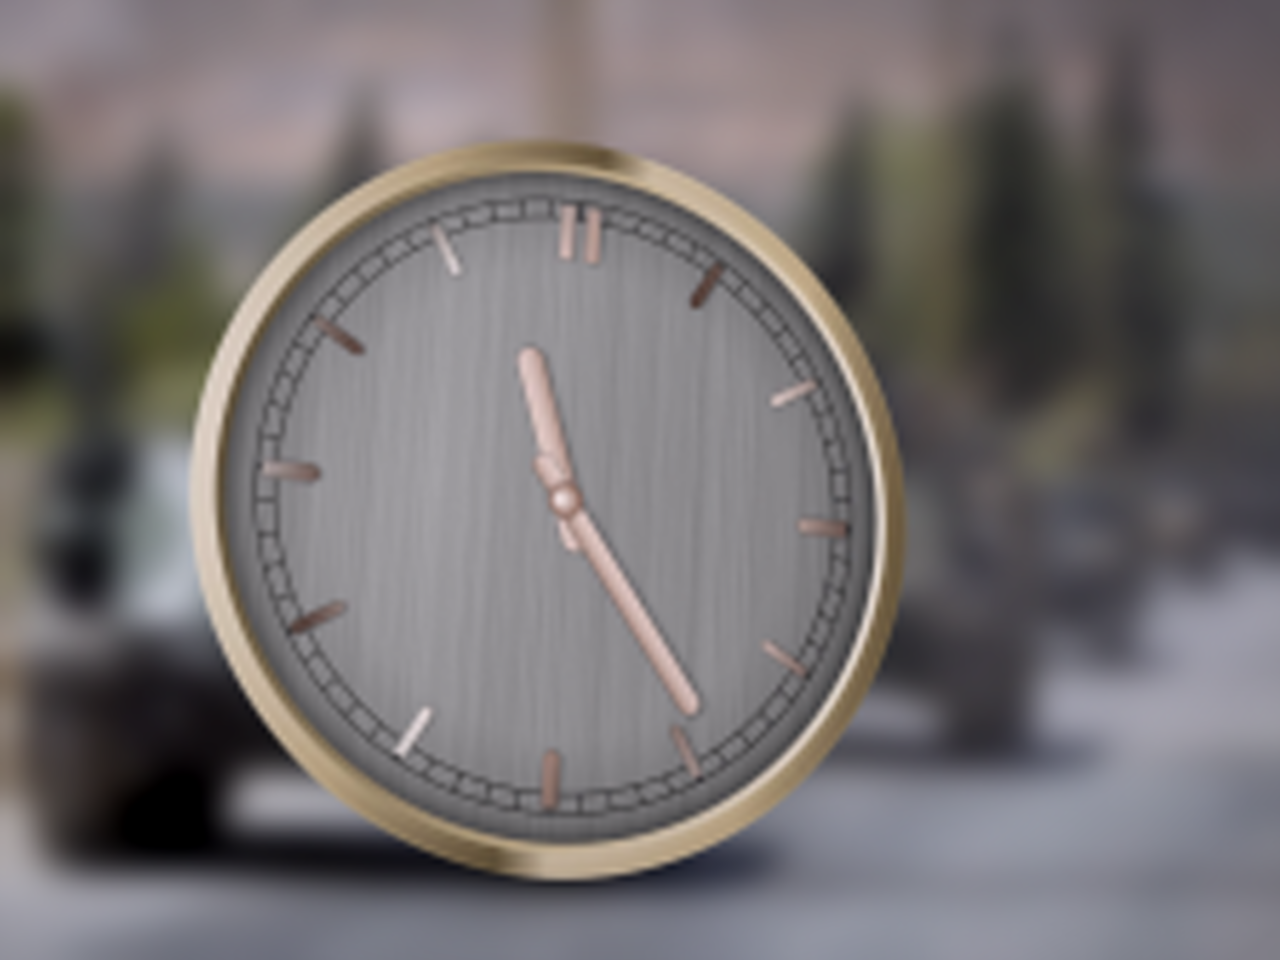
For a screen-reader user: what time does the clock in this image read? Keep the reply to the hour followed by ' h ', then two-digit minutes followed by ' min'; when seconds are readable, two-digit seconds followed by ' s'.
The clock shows 11 h 24 min
